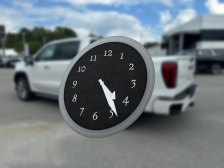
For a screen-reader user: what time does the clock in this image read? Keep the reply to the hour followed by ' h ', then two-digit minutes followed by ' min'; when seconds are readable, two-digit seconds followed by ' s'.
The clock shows 4 h 24 min
